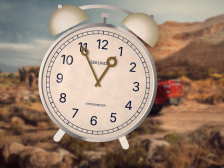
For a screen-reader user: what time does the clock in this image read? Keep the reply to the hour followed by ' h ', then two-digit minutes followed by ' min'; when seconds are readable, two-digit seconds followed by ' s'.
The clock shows 12 h 55 min
